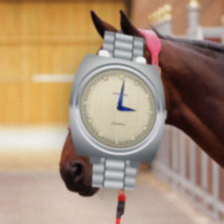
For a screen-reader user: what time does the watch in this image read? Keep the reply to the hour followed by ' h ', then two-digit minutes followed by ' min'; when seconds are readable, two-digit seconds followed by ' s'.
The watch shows 3 h 01 min
